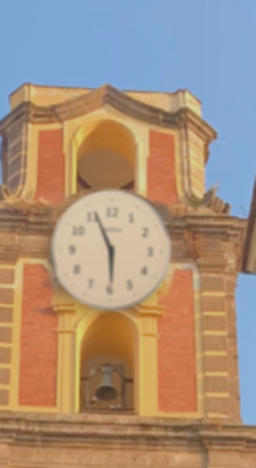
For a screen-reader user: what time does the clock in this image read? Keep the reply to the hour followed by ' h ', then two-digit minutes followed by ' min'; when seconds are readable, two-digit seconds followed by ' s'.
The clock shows 5 h 56 min
